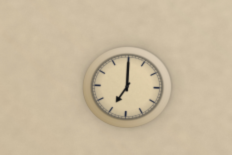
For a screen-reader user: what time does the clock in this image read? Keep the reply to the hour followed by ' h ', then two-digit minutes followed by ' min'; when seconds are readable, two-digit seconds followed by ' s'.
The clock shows 7 h 00 min
